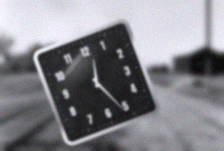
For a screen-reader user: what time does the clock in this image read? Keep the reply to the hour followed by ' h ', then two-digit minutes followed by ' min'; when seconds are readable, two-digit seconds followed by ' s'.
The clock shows 12 h 26 min
